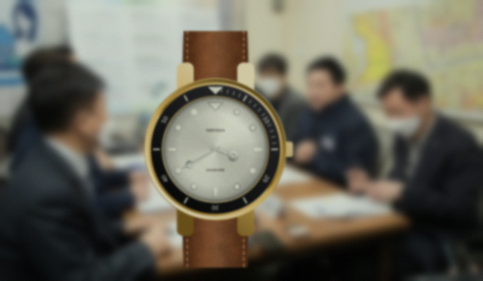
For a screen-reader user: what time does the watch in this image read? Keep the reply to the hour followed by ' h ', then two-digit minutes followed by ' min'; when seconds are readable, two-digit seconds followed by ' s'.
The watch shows 3 h 40 min
